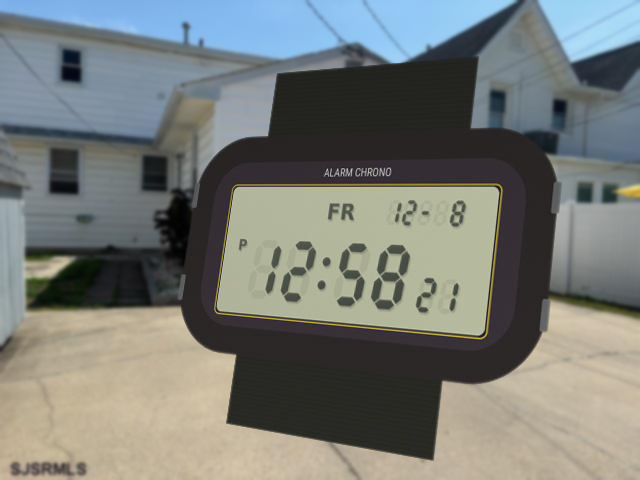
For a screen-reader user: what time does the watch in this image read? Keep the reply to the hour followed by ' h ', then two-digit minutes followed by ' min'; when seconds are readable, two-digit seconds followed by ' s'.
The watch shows 12 h 58 min 21 s
